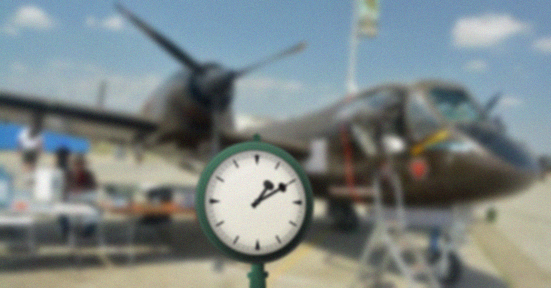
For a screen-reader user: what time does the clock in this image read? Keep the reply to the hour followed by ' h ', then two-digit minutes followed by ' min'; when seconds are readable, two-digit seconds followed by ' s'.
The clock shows 1 h 10 min
